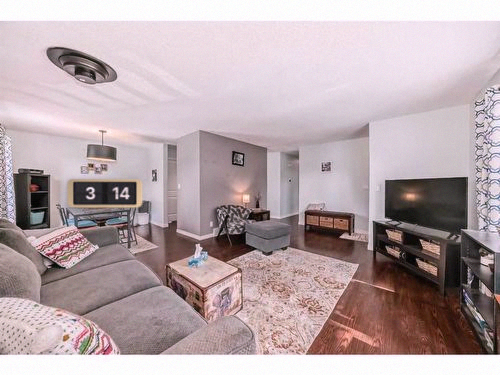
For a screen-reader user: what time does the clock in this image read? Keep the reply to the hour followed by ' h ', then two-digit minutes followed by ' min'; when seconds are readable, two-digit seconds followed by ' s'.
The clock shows 3 h 14 min
